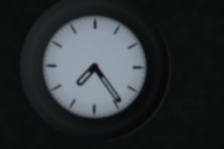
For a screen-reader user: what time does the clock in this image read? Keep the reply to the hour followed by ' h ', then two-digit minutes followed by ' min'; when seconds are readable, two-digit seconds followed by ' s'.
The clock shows 7 h 24 min
